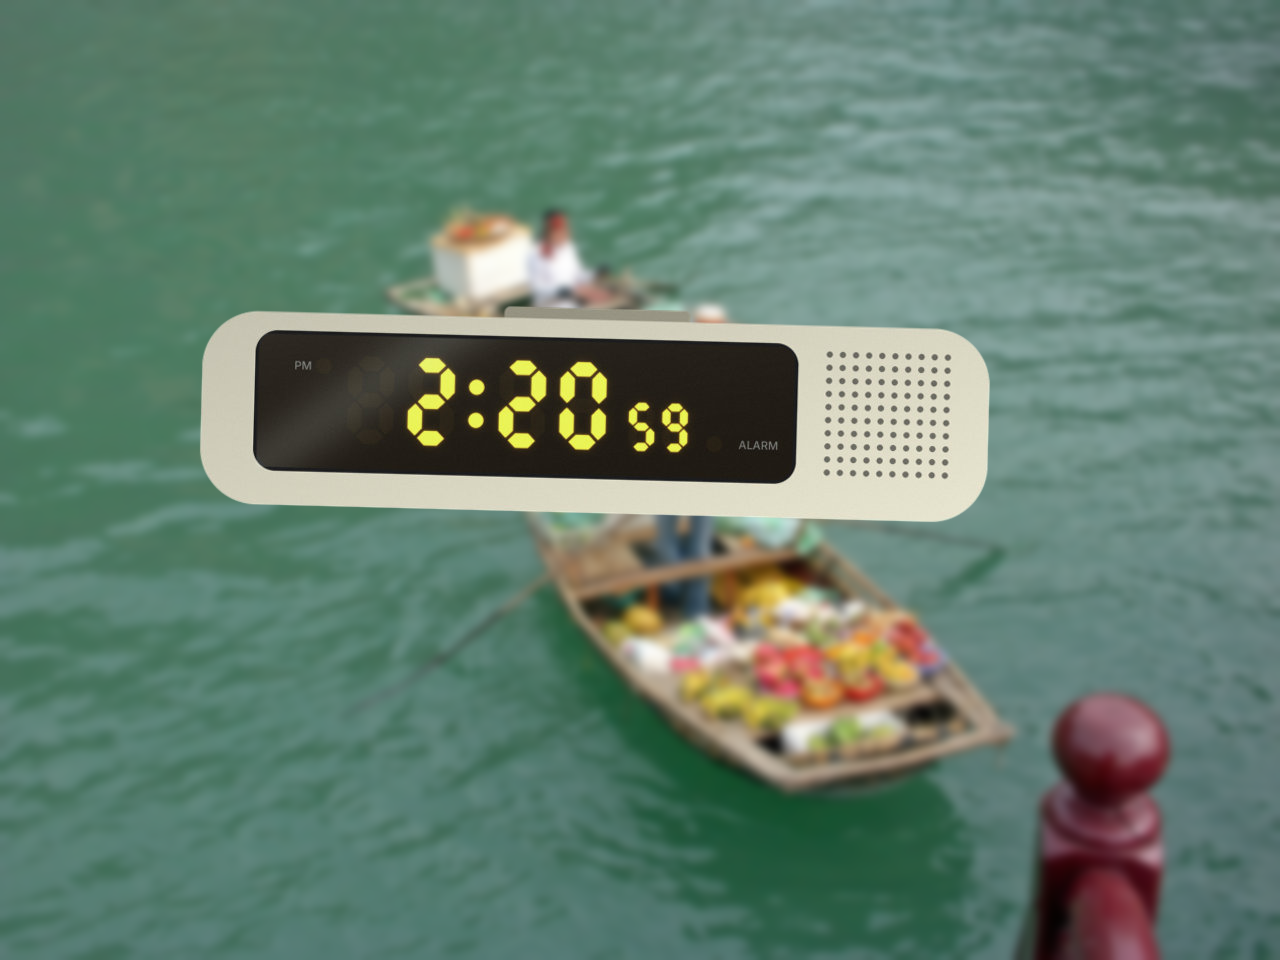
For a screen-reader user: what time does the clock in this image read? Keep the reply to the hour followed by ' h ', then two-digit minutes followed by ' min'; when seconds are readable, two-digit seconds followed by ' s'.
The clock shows 2 h 20 min 59 s
